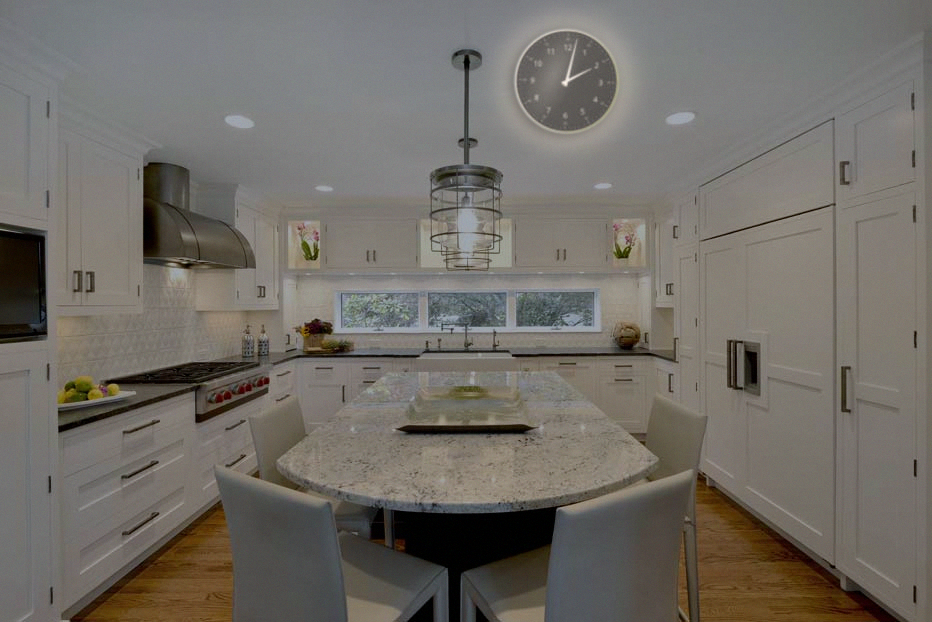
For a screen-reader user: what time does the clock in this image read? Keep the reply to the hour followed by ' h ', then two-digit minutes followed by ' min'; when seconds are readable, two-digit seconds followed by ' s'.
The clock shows 2 h 02 min
